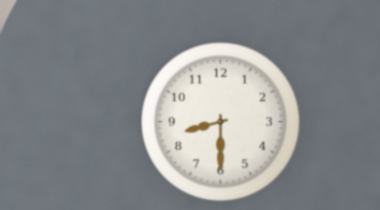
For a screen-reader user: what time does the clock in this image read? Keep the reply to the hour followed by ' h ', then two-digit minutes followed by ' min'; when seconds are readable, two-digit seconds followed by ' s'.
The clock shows 8 h 30 min
